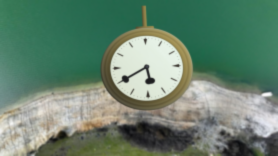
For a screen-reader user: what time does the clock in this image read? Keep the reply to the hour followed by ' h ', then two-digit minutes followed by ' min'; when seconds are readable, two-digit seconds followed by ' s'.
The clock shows 5 h 40 min
